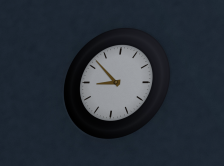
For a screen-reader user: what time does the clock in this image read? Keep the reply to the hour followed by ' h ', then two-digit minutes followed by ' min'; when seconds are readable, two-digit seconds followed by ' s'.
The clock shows 8 h 52 min
